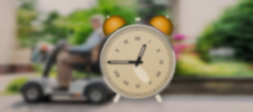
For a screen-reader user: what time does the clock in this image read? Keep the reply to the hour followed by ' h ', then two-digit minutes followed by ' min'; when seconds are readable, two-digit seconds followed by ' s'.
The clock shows 12 h 45 min
